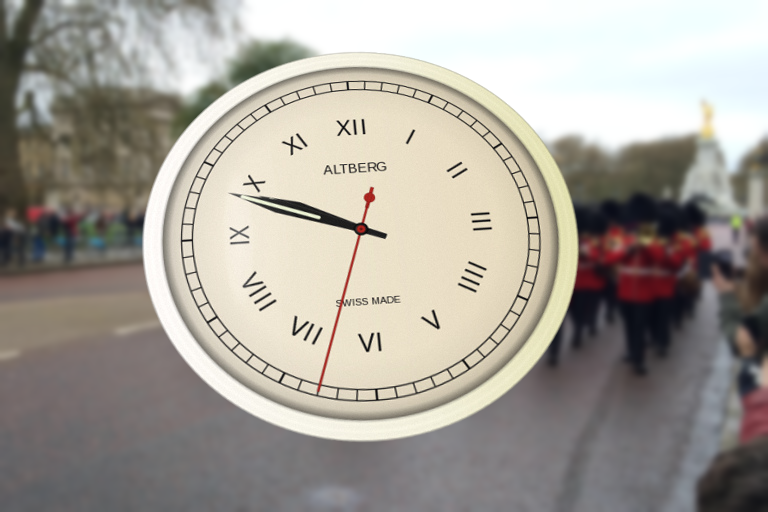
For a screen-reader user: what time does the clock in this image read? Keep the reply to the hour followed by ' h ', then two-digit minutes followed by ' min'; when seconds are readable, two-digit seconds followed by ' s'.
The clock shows 9 h 48 min 33 s
